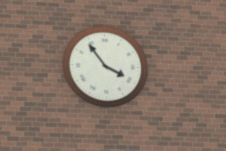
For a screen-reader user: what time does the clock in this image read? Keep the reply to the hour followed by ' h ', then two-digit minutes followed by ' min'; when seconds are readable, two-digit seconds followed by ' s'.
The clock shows 3 h 54 min
